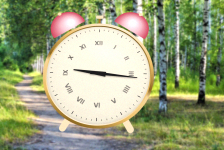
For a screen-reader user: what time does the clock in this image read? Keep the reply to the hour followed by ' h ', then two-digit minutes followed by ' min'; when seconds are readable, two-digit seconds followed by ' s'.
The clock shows 9 h 16 min
